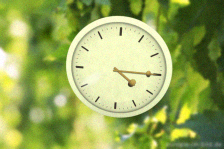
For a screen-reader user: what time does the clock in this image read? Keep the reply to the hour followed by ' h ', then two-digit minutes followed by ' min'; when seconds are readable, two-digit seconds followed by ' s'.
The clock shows 4 h 15 min
